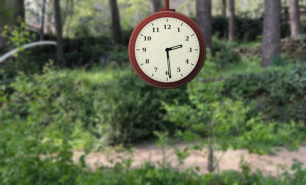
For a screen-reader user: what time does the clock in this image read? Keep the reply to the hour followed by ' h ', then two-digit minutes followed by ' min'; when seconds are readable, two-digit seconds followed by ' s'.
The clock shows 2 h 29 min
